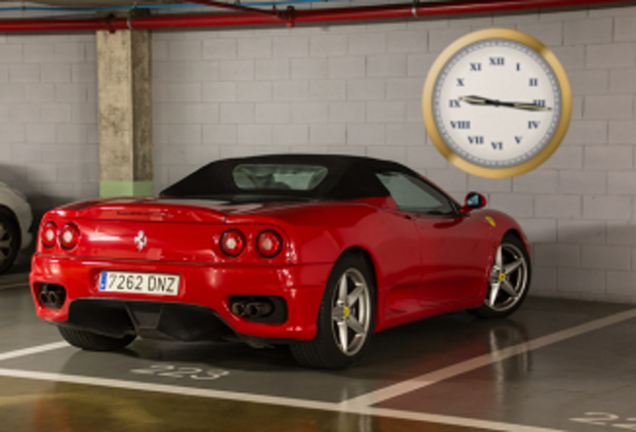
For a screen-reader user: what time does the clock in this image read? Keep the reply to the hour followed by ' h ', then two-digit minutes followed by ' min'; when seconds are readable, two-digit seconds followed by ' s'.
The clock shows 9 h 16 min
